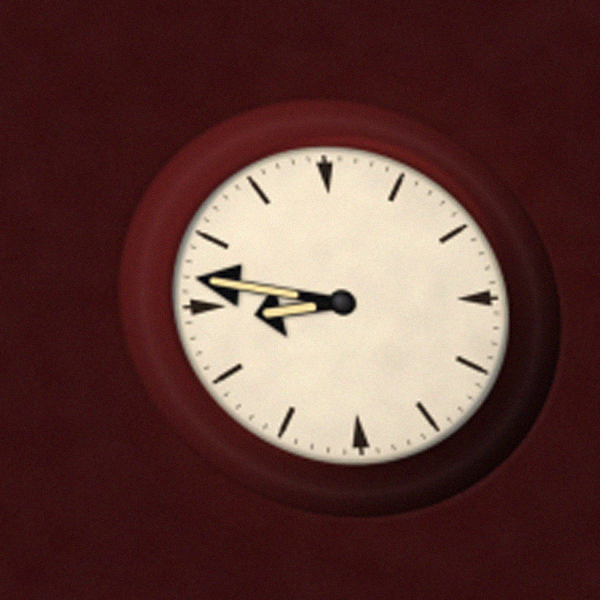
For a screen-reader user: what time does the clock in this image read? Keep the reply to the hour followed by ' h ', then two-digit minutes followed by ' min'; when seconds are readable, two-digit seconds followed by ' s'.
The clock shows 8 h 47 min
